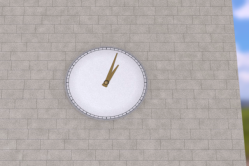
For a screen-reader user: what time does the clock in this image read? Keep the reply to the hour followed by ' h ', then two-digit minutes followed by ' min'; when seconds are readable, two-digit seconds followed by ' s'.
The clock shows 1 h 03 min
